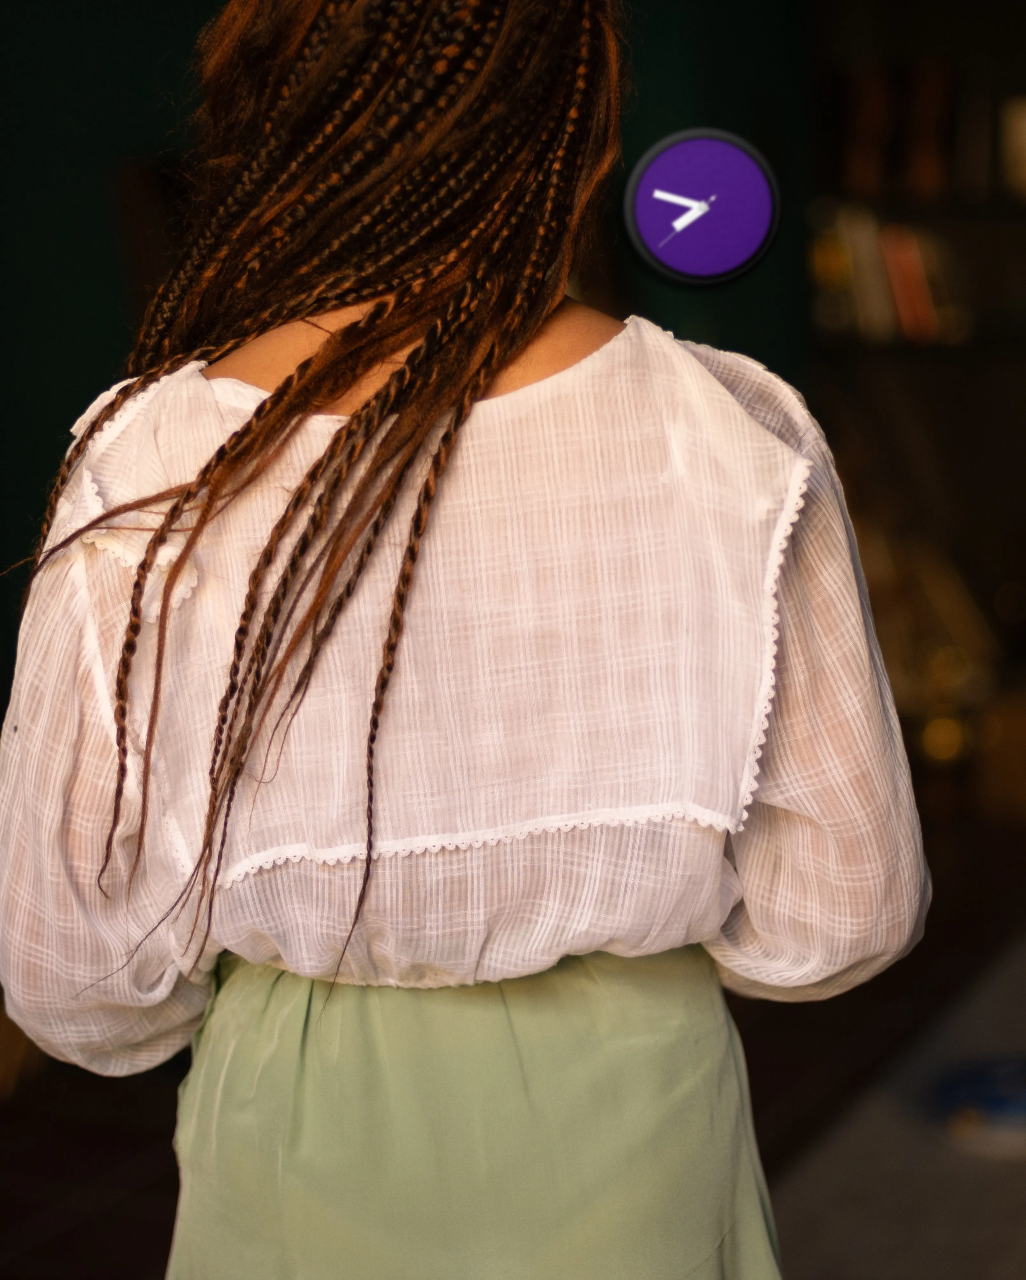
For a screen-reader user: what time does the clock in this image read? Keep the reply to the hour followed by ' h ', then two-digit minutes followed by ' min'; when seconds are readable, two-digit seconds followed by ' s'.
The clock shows 7 h 47 min 38 s
